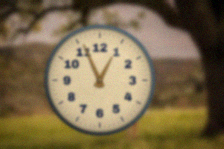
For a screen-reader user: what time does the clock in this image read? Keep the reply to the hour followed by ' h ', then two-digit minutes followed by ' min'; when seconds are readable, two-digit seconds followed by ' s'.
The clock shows 12 h 56 min
